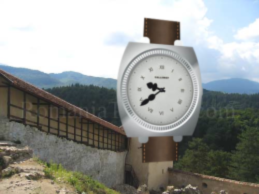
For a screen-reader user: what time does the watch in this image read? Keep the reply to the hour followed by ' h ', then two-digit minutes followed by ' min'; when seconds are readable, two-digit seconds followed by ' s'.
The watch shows 9 h 39 min
